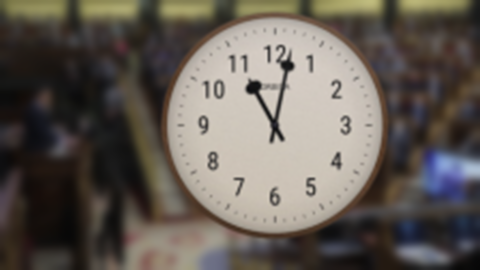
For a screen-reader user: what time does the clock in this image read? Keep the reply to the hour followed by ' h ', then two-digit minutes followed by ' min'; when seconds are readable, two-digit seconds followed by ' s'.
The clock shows 11 h 02 min
